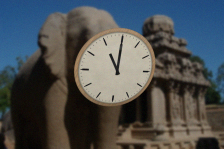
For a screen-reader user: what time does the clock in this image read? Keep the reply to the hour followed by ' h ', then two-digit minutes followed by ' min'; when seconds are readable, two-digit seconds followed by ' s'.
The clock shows 11 h 00 min
